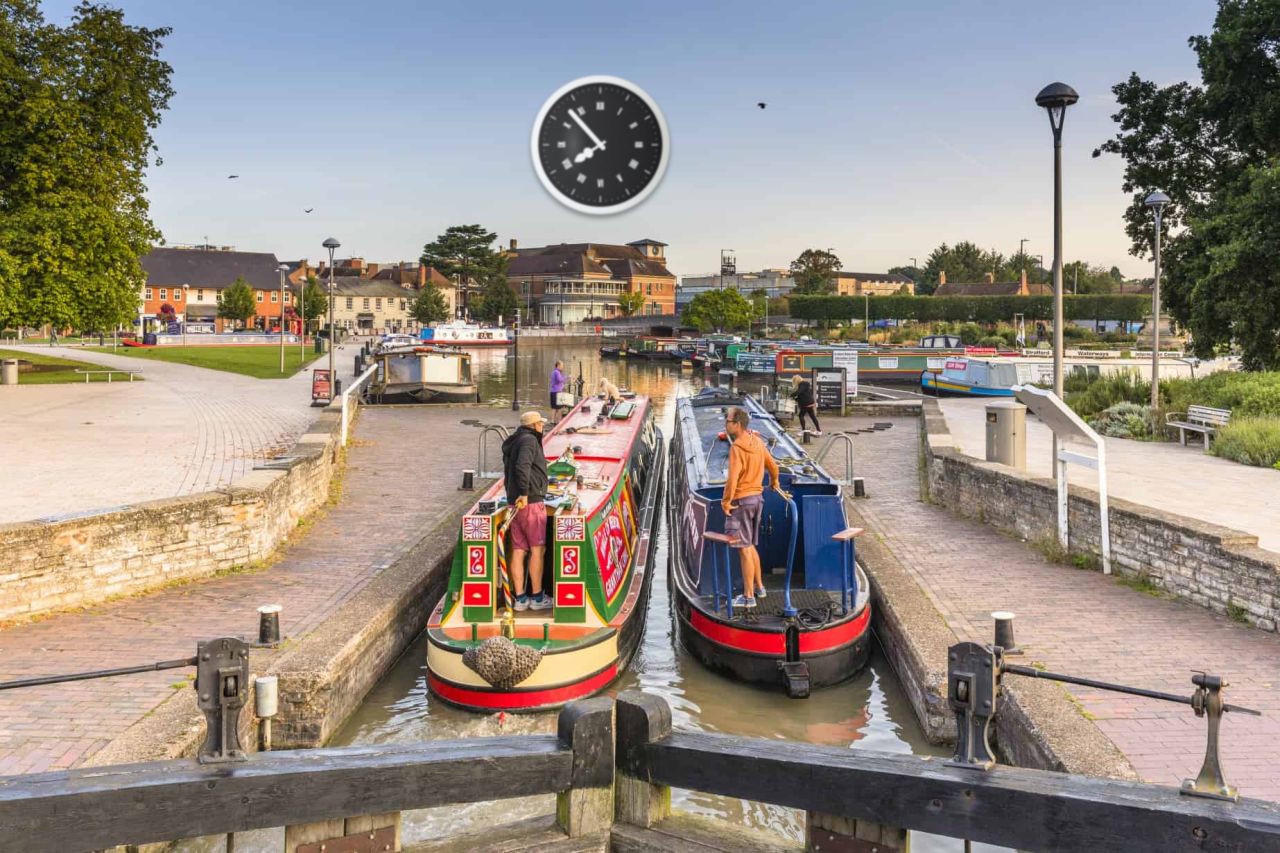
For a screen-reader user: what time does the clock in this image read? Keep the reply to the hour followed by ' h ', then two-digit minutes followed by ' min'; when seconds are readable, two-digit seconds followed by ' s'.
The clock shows 7 h 53 min
